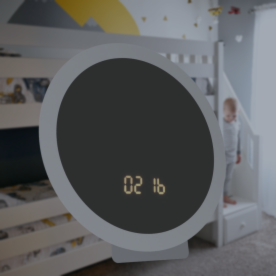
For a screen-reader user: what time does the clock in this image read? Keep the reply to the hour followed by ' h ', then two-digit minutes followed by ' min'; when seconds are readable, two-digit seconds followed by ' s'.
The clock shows 2 h 16 min
